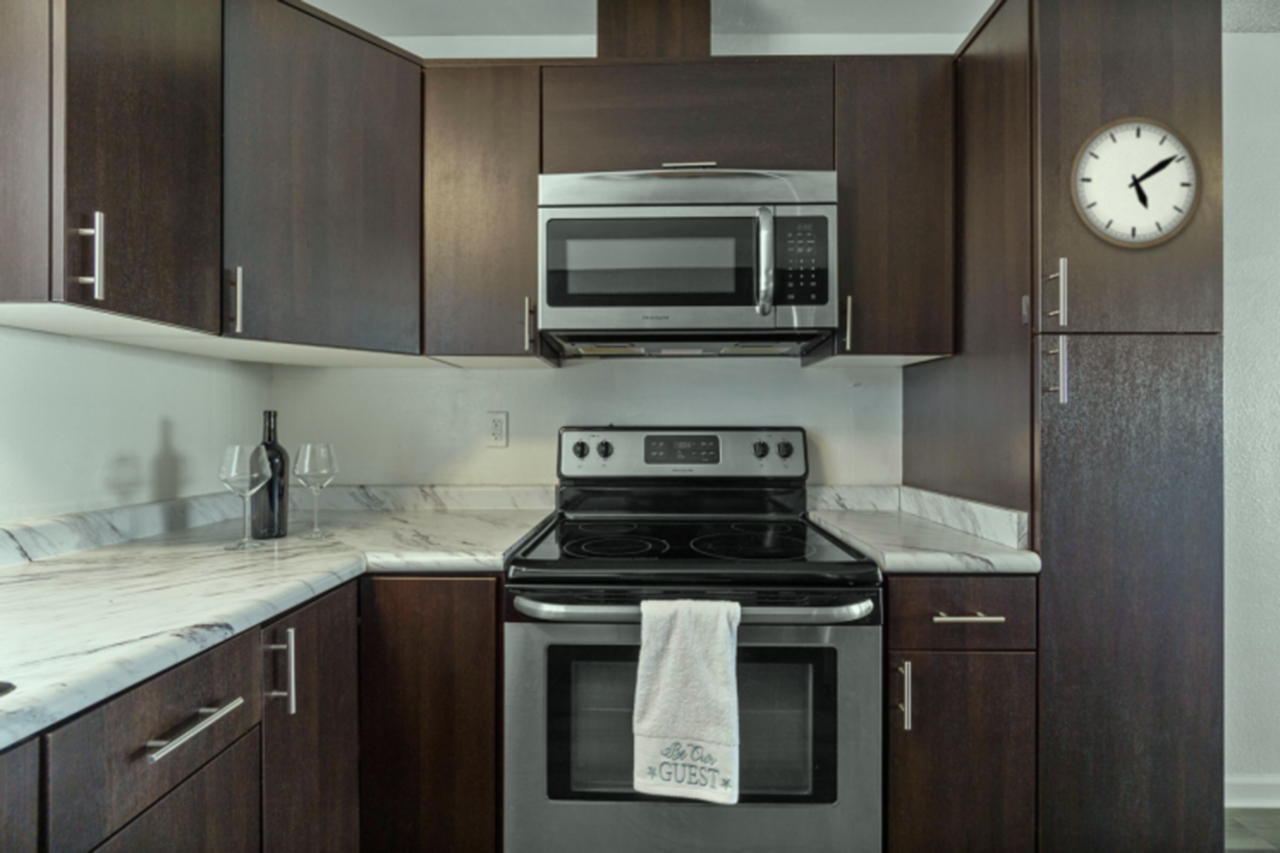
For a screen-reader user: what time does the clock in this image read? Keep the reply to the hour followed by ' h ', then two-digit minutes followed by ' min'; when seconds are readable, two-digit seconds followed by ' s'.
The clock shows 5 h 09 min
